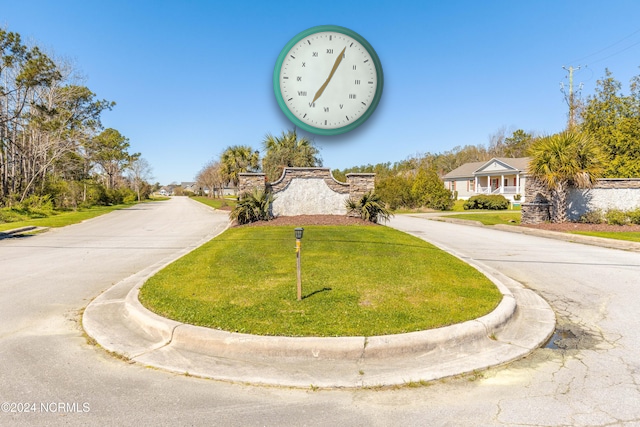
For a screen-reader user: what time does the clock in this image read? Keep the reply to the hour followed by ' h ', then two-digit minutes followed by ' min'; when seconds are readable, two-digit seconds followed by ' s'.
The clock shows 7 h 04 min
